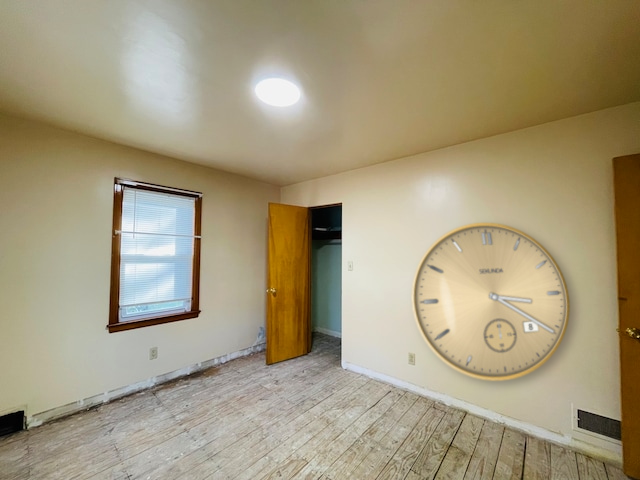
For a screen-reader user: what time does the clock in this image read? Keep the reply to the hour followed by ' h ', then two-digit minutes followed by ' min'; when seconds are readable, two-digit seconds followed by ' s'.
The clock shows 3 h 21 min
